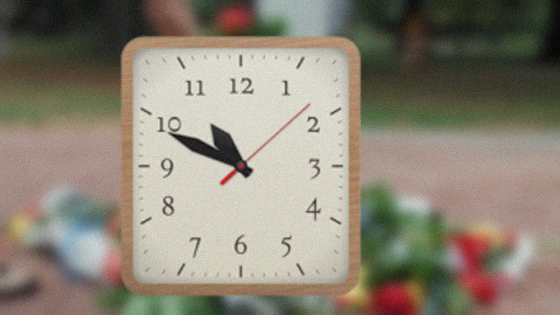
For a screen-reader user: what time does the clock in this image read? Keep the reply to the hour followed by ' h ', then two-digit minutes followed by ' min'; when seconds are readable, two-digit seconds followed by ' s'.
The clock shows 10 h 49 min 08 s
